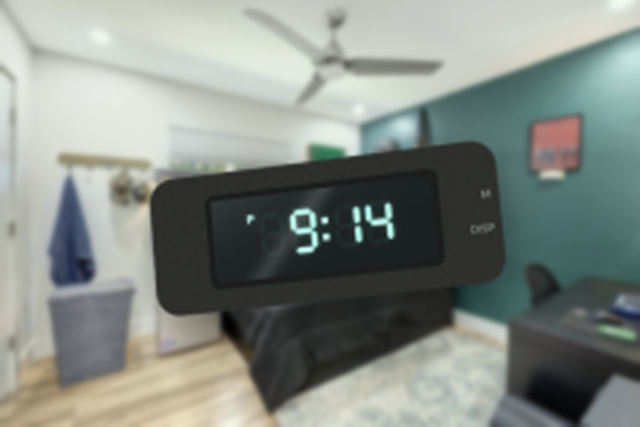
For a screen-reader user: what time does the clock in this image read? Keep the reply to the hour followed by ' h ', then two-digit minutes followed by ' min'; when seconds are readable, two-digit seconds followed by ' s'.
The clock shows 9 h 14 min
